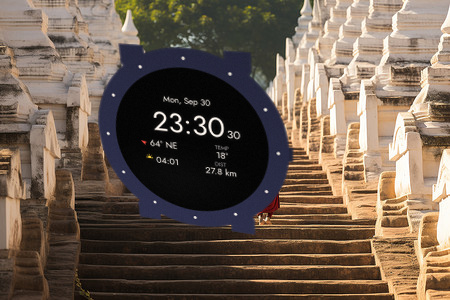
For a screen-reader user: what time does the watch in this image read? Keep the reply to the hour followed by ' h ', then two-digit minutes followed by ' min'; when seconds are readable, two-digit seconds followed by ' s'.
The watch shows 23 h 30 min 30 s
